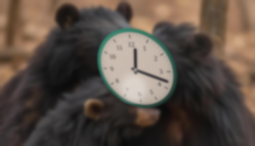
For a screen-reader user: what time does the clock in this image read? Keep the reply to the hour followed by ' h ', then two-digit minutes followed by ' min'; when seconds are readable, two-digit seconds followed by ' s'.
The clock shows 12 h 18 min
